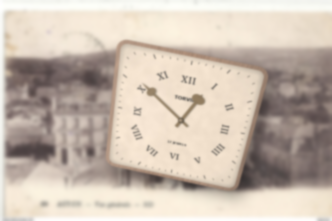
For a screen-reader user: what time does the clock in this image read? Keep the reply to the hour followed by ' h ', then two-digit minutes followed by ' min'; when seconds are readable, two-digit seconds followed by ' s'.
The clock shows 12 h 51 min
